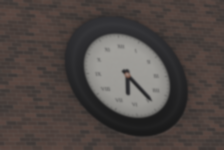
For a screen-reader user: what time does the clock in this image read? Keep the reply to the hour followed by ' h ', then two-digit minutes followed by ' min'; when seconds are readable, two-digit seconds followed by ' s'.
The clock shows 6 h 24 min
